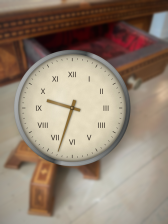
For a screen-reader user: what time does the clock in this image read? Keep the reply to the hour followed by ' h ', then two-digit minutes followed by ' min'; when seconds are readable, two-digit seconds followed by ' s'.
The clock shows 9 h 33 min
